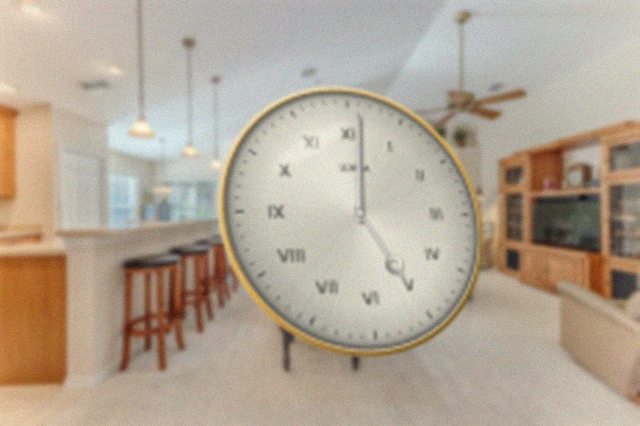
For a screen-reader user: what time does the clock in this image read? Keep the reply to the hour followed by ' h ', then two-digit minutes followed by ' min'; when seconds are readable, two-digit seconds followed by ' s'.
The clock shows 5 h 01 min
